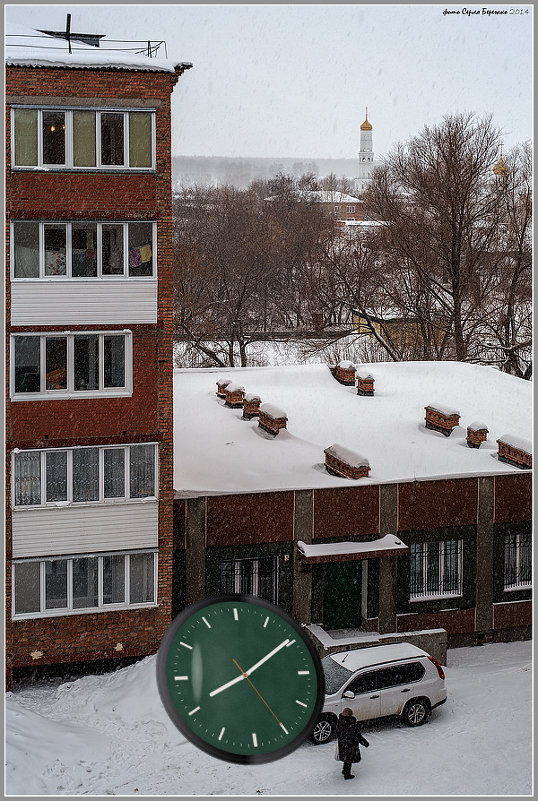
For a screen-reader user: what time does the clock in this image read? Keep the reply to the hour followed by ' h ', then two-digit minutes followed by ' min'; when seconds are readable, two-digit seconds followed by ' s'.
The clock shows 8 h 09 min 25 s
